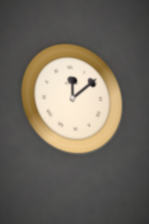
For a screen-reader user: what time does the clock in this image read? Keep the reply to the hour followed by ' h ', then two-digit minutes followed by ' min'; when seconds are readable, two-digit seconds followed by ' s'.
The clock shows 12 h 09 min
